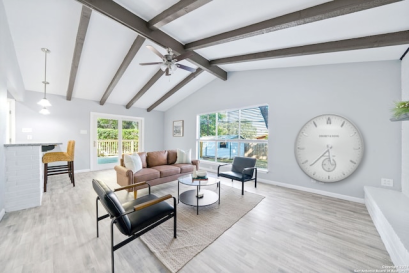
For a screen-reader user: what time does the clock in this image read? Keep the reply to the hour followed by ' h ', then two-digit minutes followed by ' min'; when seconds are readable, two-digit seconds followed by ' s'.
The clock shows 5 h 38 min
